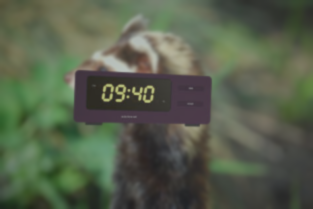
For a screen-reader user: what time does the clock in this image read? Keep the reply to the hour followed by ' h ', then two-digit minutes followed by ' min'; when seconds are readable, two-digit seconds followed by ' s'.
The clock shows 9 h 40 min
